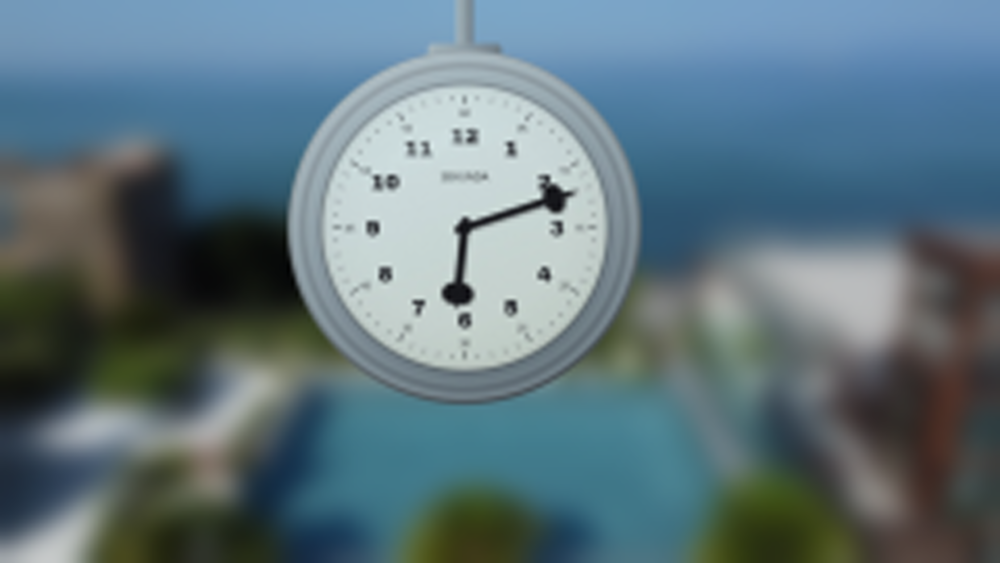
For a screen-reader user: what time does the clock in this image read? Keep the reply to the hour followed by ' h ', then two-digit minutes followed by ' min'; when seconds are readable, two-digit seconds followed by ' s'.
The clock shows 6 h 12 min
